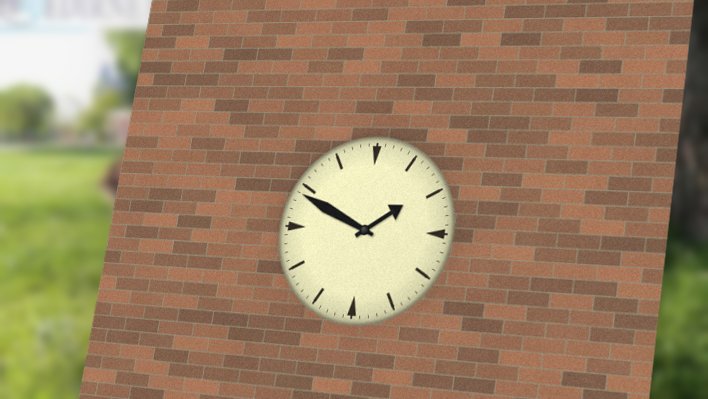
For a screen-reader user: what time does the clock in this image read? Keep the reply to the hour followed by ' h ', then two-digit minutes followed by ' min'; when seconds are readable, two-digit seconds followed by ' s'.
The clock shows 1 h 49 min
